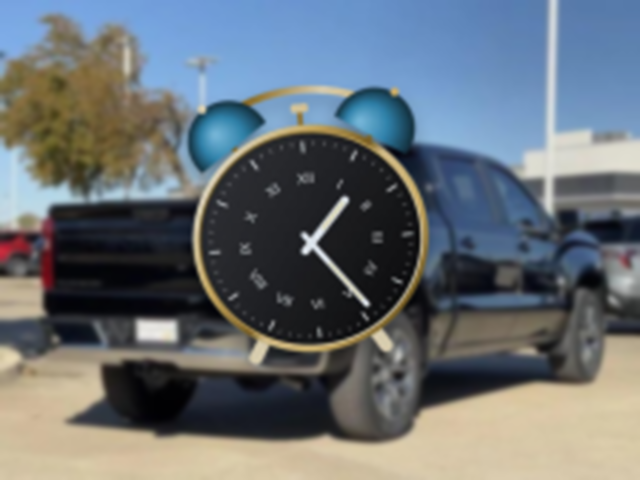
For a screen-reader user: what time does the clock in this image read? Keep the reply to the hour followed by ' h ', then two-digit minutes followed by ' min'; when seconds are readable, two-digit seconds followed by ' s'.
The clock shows 1 h 24 min
